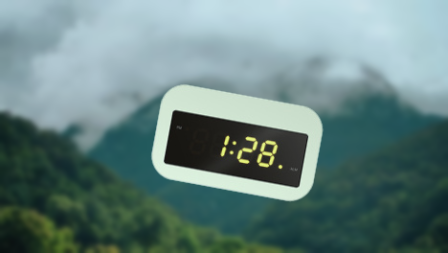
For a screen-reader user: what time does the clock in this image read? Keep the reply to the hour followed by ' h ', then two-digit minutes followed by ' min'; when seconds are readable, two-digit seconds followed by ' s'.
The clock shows 1 h 28 min
